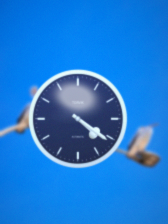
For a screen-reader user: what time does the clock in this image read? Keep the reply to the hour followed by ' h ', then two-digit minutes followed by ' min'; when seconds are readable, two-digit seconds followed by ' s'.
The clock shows 4 h 21 min
